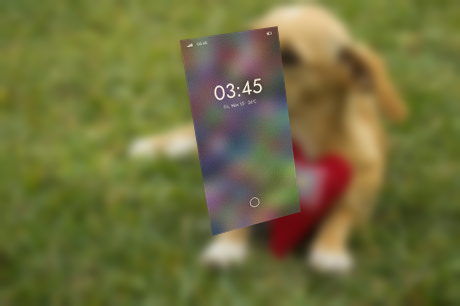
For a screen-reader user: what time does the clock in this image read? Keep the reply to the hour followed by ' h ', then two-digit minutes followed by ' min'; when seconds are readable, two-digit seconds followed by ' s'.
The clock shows 3 h 45 min
